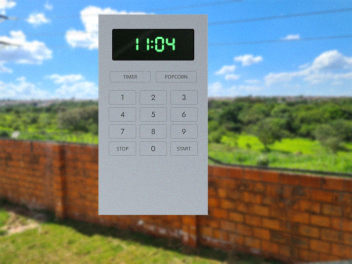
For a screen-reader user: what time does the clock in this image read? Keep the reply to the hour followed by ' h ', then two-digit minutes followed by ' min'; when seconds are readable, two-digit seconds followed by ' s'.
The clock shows 11 h 04 min
